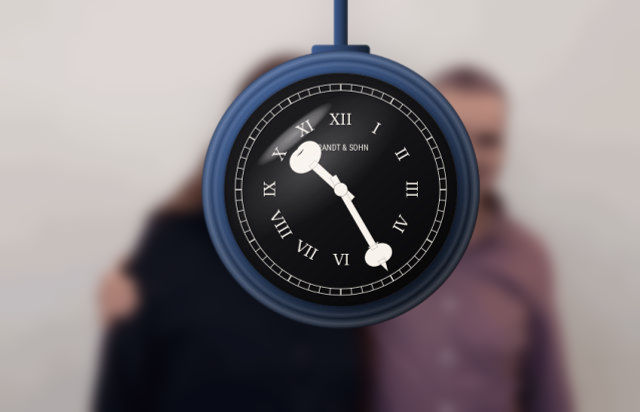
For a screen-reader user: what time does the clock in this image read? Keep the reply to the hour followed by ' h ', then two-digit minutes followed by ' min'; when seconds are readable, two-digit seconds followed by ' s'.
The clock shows 10 h 25 min
